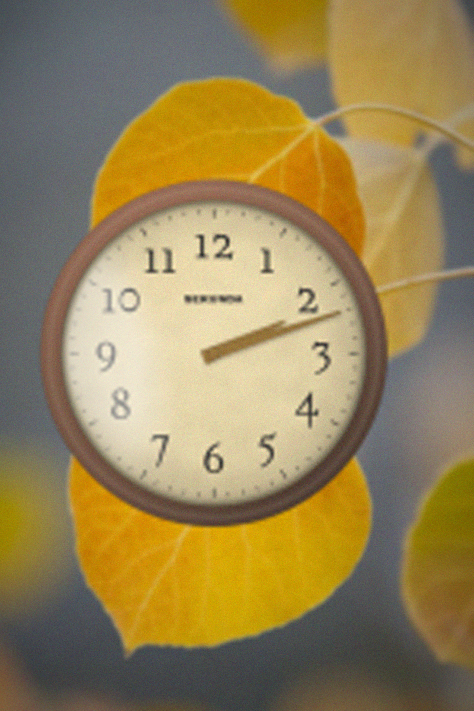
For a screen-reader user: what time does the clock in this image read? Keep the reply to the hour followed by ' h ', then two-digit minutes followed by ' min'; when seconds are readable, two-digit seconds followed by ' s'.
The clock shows 2 h 12 min
